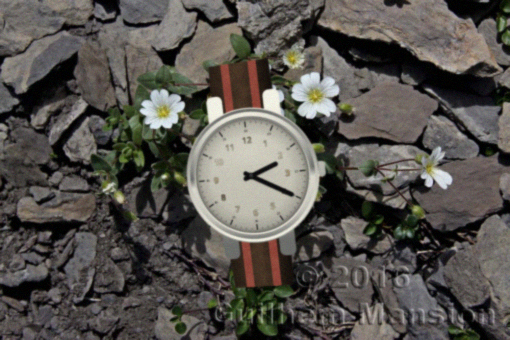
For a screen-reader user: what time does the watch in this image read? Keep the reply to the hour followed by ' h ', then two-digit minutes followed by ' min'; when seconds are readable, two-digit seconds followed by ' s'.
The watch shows 2 h 20 min
